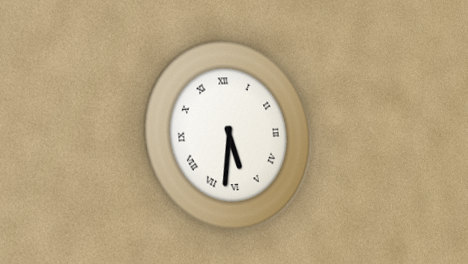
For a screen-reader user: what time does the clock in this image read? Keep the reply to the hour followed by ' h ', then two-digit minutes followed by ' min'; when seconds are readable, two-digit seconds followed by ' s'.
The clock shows 5 h 32 min
